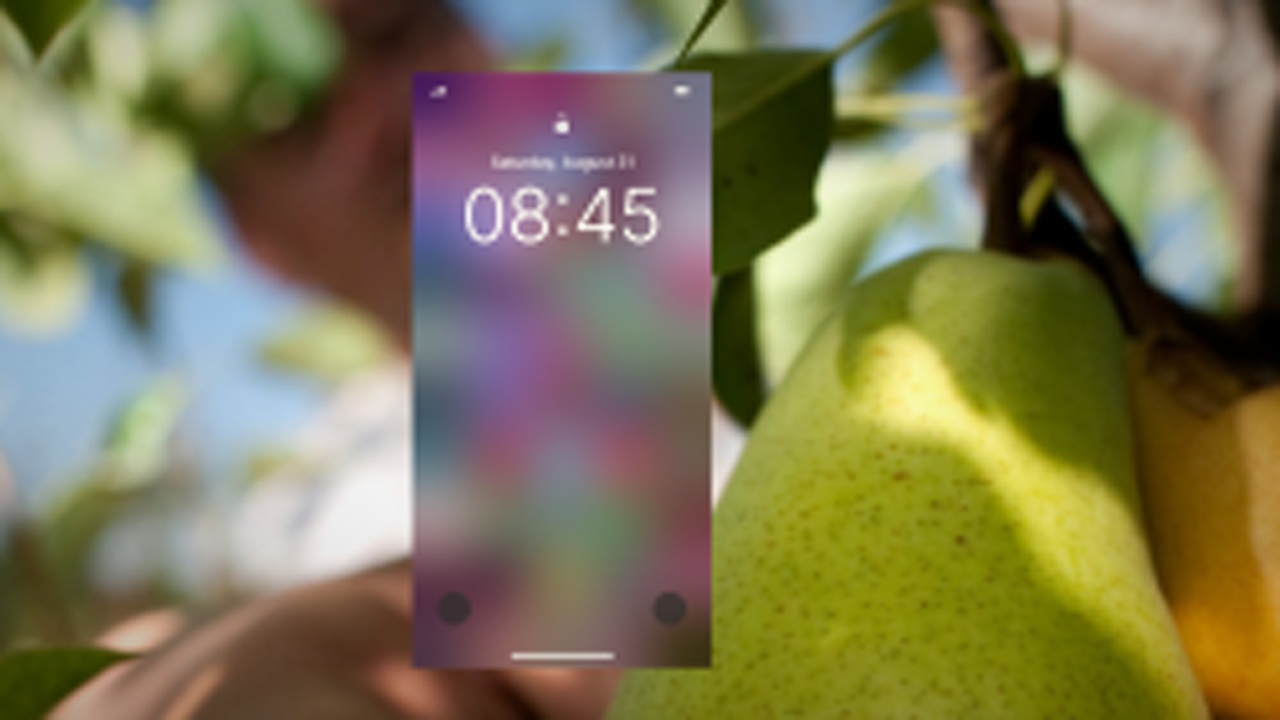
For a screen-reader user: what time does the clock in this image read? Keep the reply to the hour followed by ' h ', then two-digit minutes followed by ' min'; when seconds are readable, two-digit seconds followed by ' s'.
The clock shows 8 h 45 min
